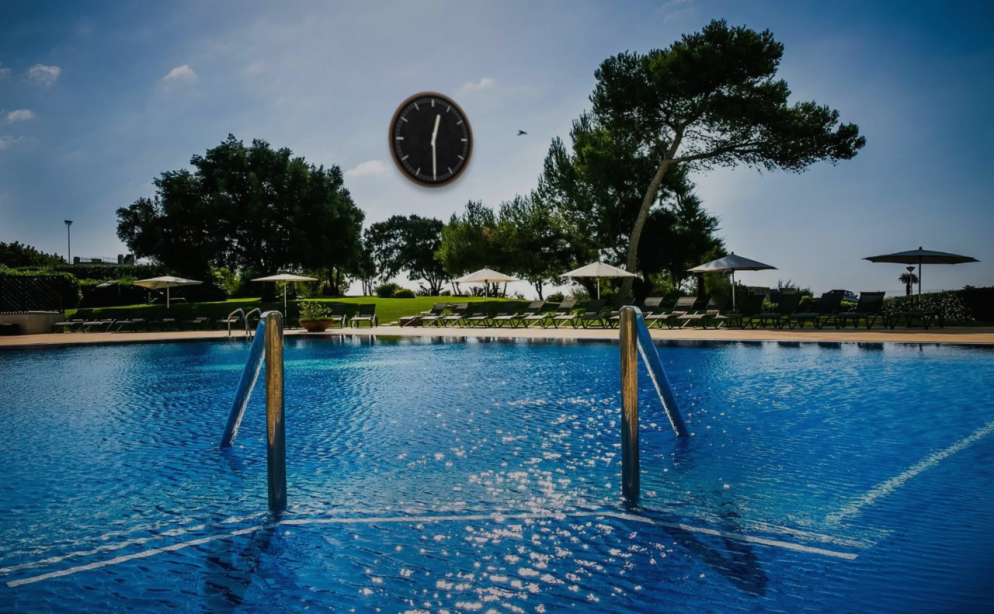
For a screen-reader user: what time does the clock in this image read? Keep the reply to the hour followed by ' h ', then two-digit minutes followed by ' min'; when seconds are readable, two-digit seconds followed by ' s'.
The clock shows 12 h 30 min
